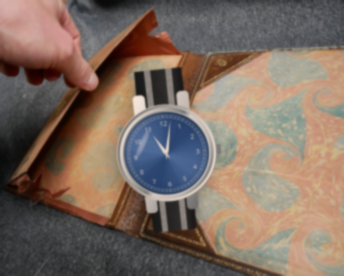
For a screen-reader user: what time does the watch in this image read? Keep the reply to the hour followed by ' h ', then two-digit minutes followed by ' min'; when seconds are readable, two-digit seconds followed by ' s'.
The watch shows 11 h 02 min
